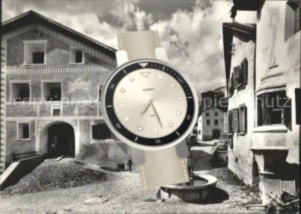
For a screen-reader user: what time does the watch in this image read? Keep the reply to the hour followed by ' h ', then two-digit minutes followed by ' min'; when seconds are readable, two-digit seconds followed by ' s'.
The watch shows 7 h 28 min
